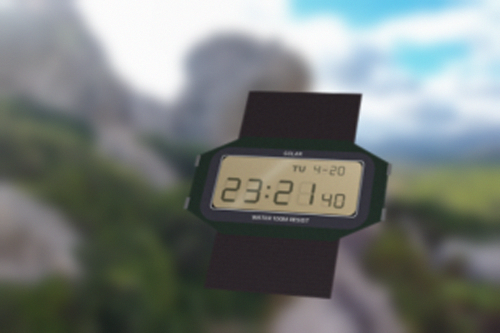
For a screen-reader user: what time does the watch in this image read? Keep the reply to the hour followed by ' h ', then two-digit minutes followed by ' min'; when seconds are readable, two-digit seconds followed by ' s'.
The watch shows 23 h 21 min 40 s
